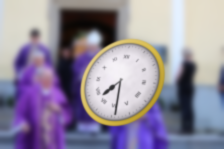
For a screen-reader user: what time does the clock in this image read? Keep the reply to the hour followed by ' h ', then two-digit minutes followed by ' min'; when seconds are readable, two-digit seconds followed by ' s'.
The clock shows 7 h 29 min
